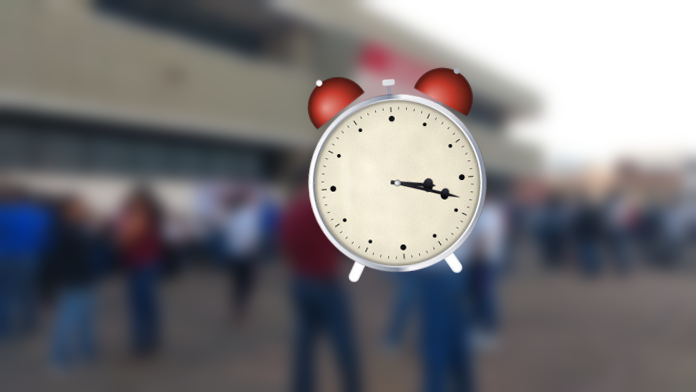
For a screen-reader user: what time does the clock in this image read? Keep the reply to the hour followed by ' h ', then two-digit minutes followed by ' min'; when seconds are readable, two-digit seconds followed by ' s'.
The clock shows 3 h 18 min
